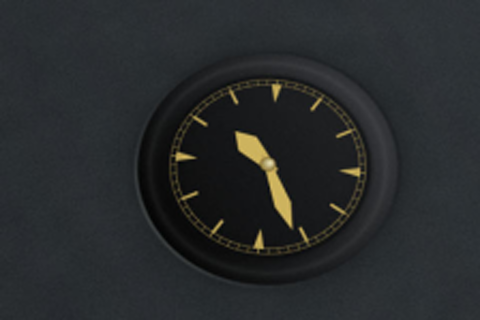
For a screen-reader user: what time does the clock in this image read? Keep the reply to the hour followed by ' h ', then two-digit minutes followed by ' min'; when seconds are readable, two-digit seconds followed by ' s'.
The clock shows 10 h 26 min
